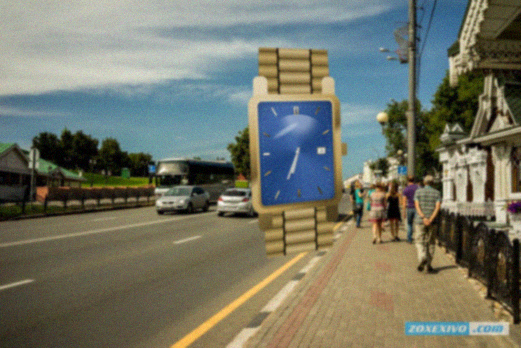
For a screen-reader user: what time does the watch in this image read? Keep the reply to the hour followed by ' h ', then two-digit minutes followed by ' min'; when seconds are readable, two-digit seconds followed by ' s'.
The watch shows 6 h 34 min
